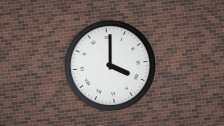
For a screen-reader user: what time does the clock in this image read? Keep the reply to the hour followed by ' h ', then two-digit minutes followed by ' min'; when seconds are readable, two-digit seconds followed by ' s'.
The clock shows 4 h 01 min
